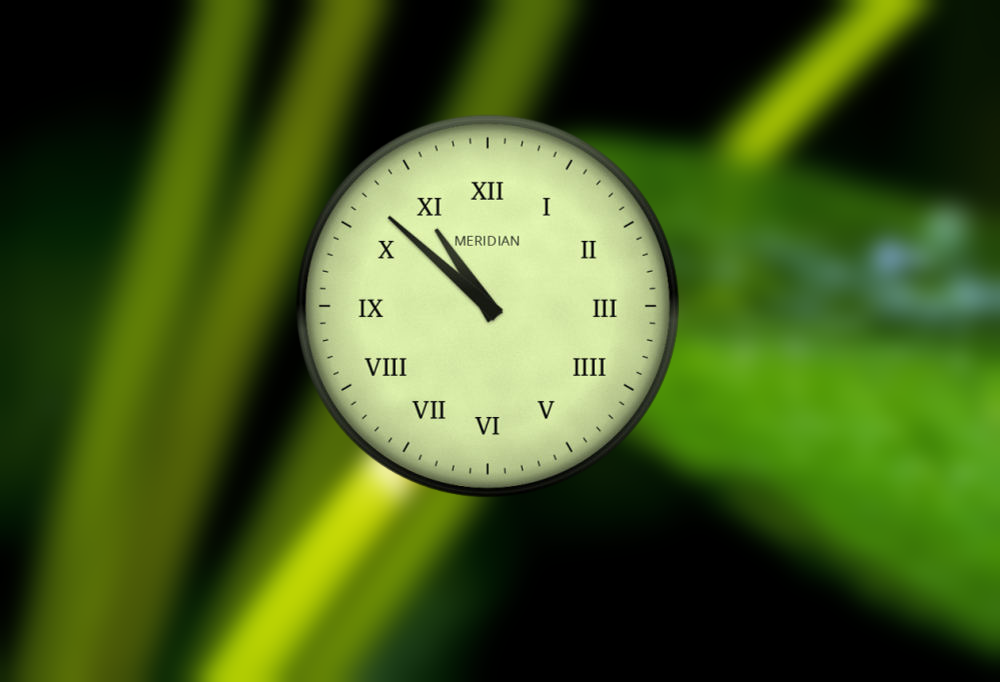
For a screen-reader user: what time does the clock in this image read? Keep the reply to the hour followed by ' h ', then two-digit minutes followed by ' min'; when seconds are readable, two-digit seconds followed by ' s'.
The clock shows 10 h 52 min
